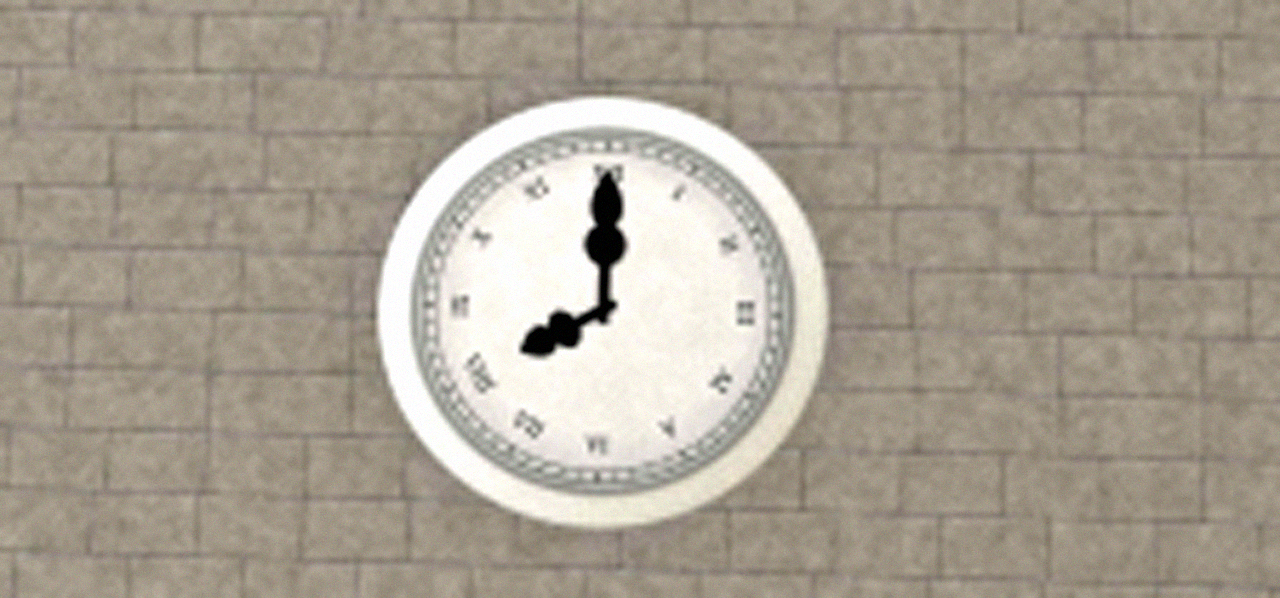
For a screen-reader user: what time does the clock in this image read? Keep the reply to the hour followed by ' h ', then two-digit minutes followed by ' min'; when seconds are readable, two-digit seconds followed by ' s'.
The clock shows 8 h 00 min
